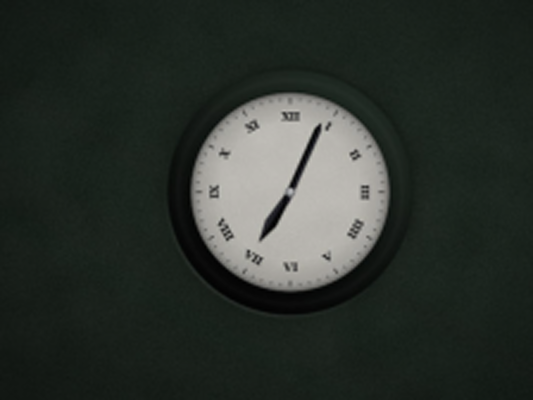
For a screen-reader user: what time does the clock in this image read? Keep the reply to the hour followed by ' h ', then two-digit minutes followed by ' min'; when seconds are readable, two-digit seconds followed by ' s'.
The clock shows 7 h 04 min
